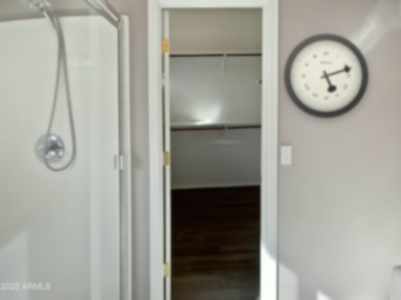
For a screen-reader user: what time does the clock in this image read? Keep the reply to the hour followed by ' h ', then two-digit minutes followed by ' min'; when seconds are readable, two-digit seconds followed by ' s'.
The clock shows 5 h 12 min
